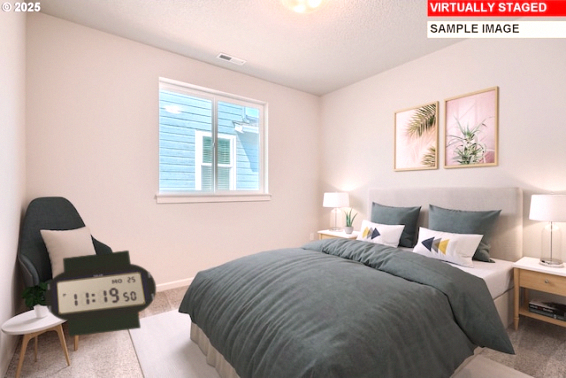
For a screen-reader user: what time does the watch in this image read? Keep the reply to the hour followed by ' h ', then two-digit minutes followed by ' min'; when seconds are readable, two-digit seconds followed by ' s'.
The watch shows 11 h 19 min 50 s
